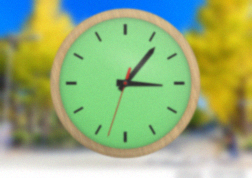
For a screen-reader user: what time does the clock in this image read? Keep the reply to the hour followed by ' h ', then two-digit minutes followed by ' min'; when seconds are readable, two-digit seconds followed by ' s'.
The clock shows 3 h 06 min 33 s
